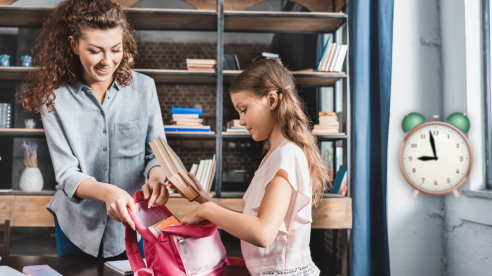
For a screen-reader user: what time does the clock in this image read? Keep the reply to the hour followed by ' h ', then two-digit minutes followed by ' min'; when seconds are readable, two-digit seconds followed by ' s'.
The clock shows 8 h 58 min
